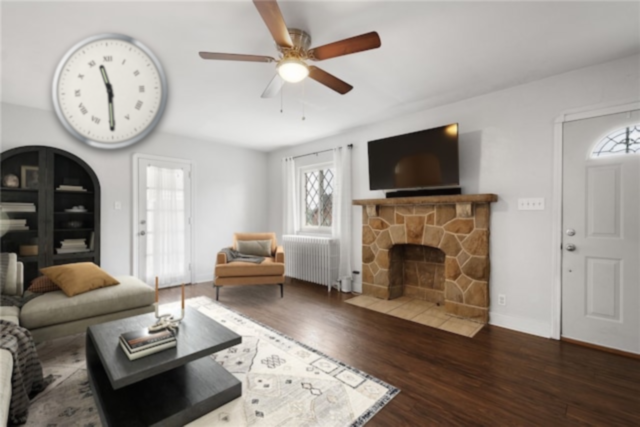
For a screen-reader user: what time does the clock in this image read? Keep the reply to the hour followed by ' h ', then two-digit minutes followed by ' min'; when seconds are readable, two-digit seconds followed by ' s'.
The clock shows 11 h 30 min
